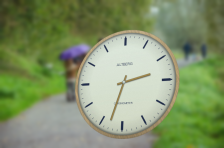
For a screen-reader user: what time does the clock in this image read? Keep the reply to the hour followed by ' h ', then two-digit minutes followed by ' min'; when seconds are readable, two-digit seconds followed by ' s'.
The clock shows 2 h 33 min
